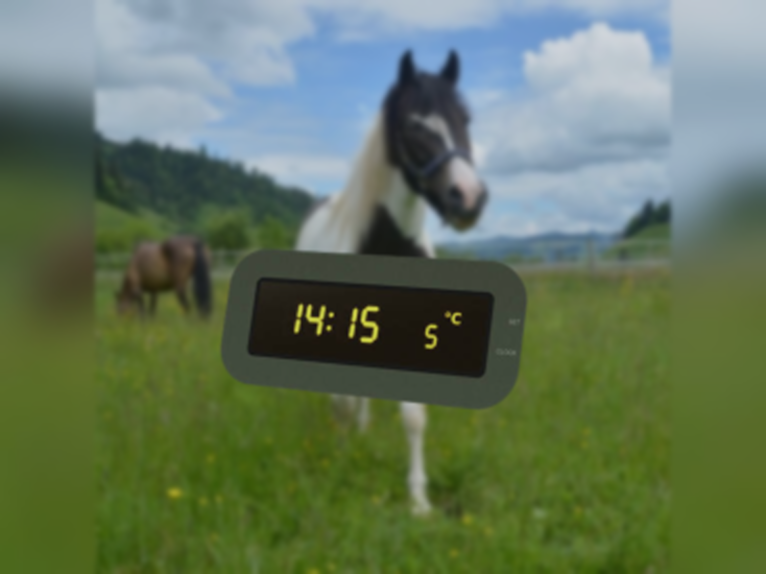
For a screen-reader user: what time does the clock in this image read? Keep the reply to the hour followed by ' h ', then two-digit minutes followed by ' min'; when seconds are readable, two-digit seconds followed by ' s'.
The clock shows 14 h 15 min
